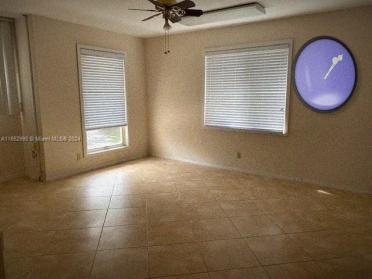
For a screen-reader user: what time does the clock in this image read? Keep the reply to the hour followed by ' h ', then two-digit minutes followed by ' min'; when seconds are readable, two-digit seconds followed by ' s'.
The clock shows 1 h 07 min
